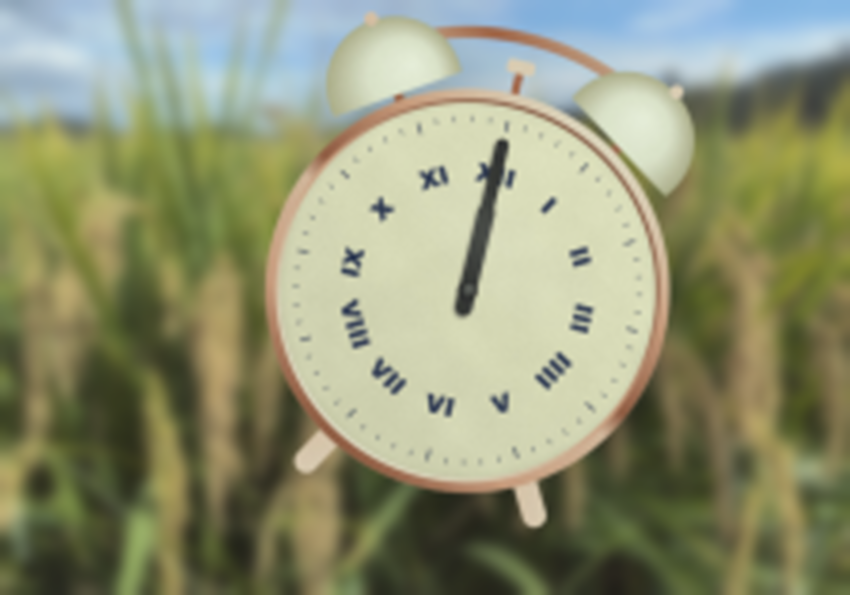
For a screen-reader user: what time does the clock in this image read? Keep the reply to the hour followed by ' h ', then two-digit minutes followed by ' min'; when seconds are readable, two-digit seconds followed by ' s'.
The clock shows 12 h 00 min
